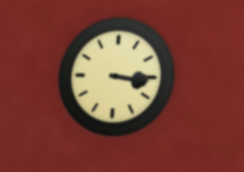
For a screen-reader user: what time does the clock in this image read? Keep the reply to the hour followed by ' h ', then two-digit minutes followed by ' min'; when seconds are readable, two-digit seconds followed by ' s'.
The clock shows 3 h 16 min
